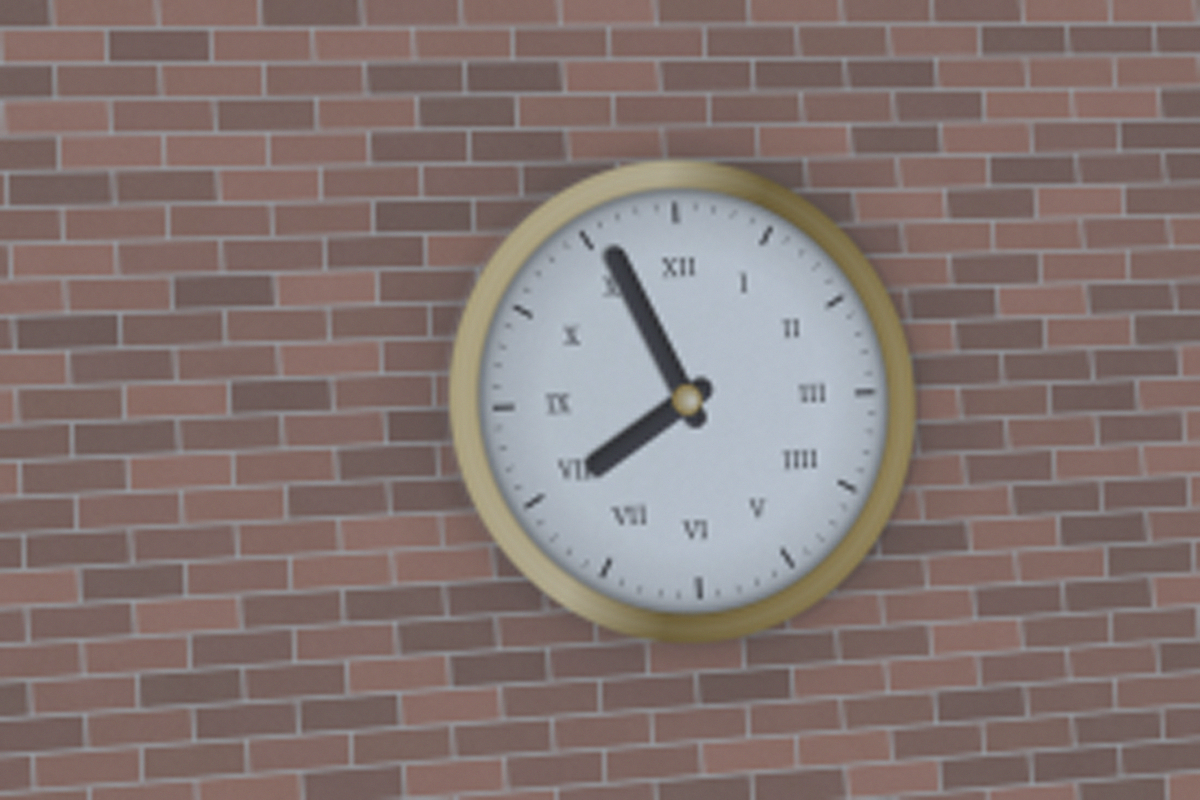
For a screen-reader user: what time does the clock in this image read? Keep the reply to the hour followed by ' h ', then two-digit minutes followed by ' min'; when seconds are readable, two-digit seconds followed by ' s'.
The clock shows 7 h 56 min
